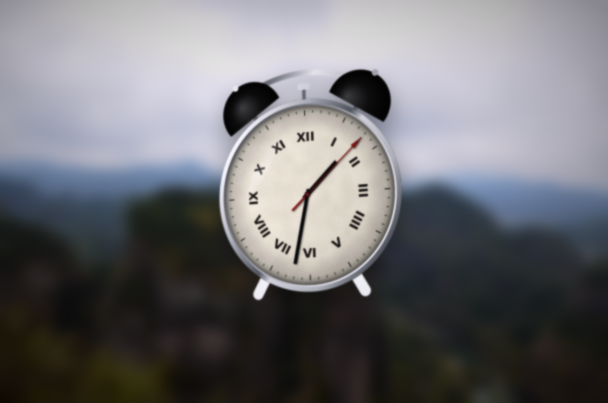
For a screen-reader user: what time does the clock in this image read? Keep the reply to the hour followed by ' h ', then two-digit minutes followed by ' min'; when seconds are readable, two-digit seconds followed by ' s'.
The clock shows 1 h 32 min 08 s
